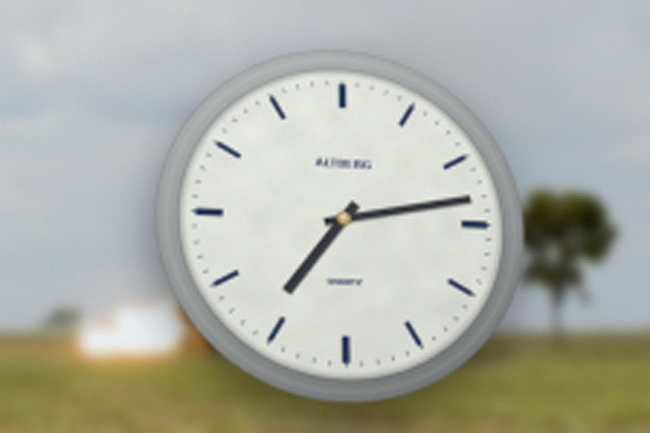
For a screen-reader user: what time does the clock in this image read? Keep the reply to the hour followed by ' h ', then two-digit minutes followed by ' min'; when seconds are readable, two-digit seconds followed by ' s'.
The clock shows 7 h 13 min
